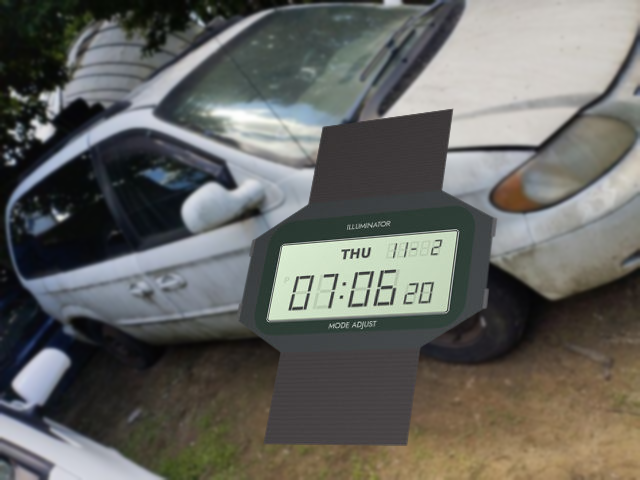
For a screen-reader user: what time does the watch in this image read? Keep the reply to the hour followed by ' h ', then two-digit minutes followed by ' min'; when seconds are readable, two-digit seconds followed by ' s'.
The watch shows 7 h 06 min 20 s
